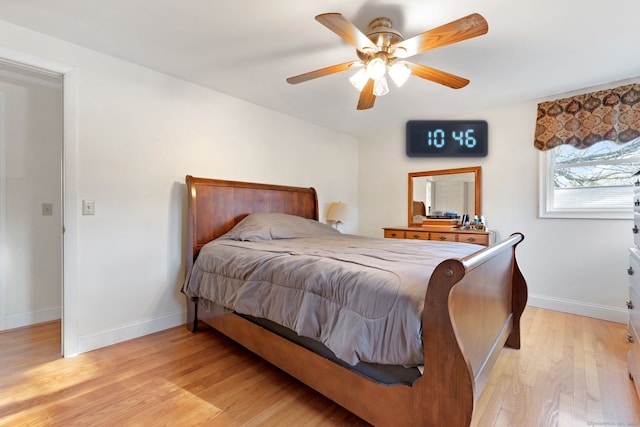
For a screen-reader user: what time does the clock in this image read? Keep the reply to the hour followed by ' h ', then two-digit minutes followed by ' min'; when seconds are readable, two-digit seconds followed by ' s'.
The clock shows 10 h 46 min
